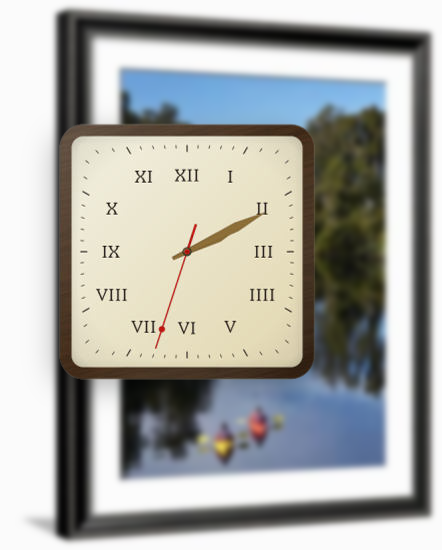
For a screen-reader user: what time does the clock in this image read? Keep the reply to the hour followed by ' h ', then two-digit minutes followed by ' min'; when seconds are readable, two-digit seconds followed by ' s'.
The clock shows 2 h 10 min 33 s
